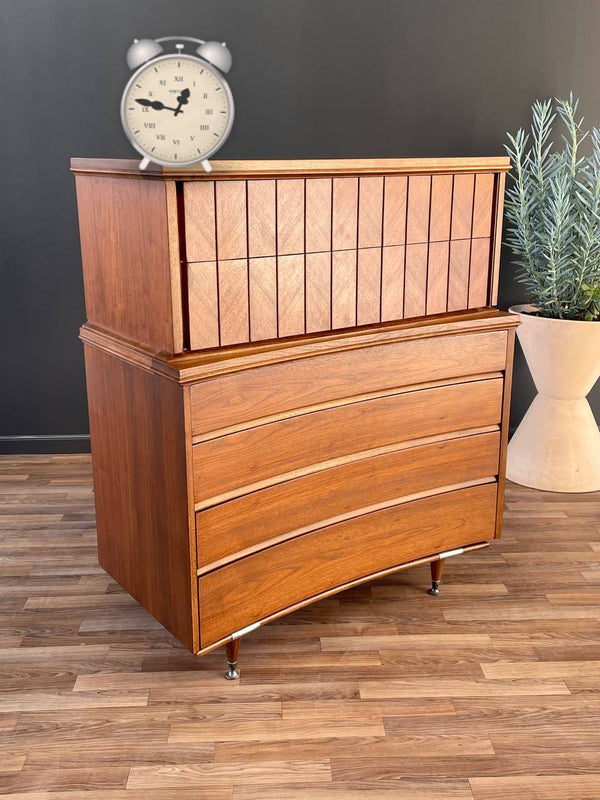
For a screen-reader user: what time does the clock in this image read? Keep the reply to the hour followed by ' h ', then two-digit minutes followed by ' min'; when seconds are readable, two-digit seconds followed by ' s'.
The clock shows 12 h 47 min
